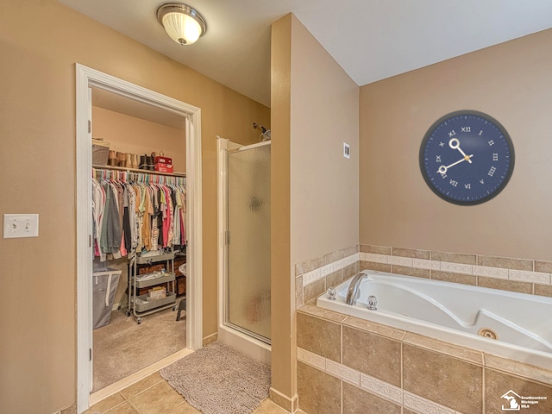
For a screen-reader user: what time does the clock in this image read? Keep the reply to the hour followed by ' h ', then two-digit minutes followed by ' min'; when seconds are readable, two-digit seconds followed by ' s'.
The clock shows 10 h 41 min
